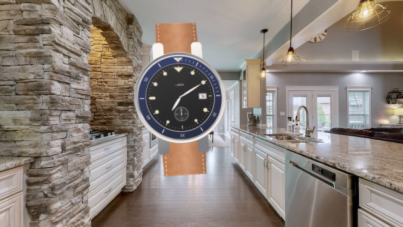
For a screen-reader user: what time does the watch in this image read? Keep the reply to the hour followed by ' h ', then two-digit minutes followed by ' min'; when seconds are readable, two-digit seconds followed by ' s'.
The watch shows 7 h 10 min
